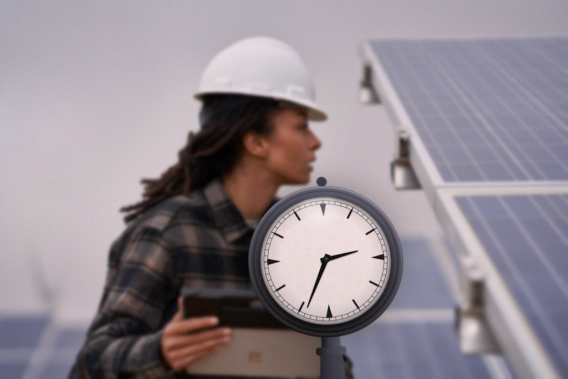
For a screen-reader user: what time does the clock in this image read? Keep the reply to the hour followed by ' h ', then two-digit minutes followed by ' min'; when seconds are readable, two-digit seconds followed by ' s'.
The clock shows 2 h 34 min
